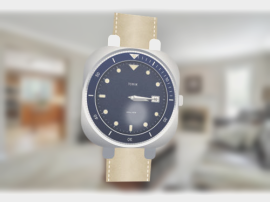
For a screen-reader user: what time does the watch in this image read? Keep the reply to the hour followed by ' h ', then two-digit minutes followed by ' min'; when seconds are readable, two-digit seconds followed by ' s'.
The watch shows 3 h 15 min
